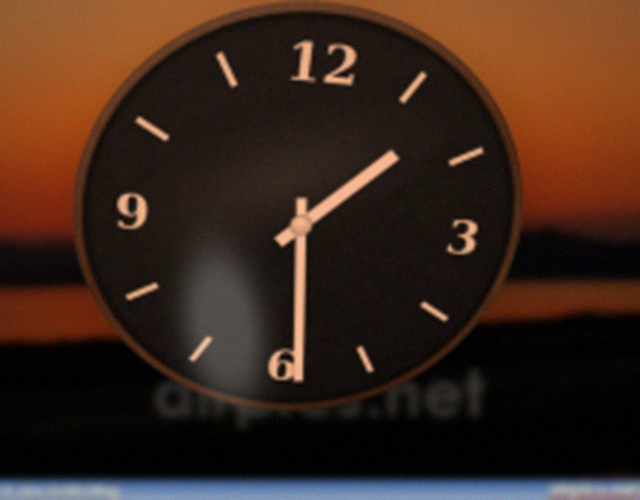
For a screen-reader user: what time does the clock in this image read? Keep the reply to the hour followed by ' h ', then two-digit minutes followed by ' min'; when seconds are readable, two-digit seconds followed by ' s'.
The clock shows 1 h 29 min
